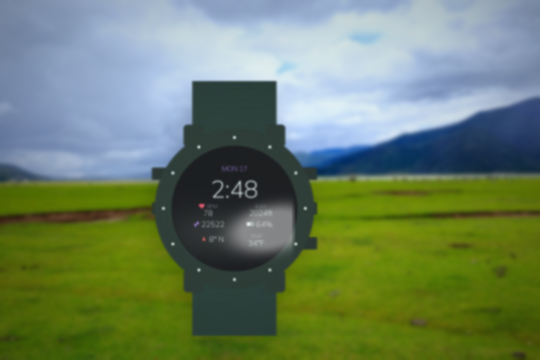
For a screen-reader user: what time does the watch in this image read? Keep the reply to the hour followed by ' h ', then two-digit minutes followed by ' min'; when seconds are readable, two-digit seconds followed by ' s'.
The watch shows 2 h 48 min
